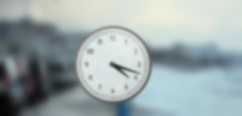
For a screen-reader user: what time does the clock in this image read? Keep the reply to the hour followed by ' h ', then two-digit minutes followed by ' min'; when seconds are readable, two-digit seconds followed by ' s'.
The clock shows 4 h 18 min
